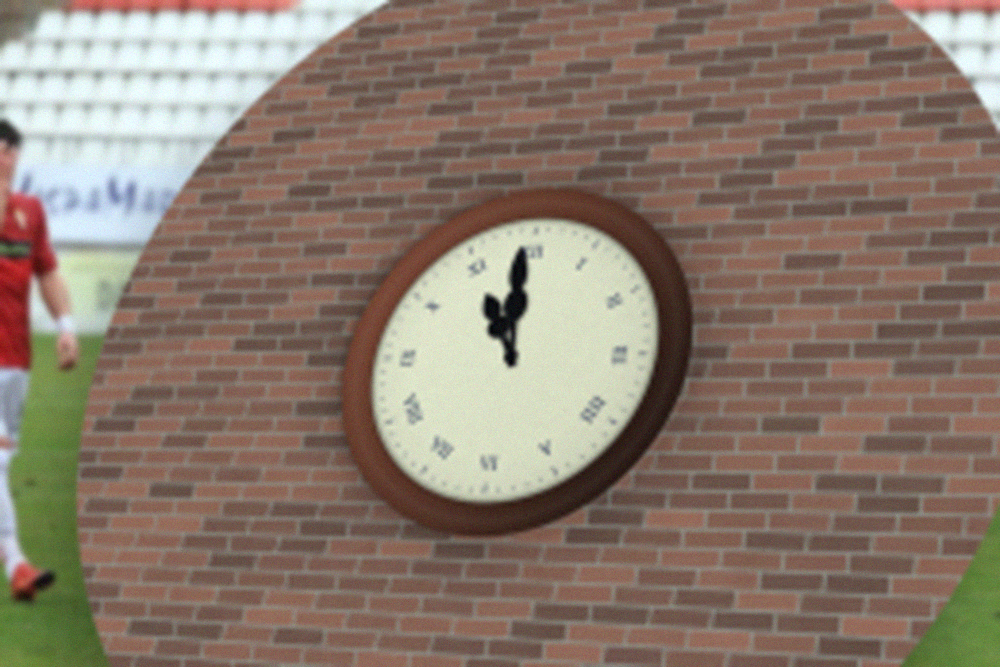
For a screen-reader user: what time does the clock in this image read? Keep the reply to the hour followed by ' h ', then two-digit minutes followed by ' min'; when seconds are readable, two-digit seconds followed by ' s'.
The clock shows 10 h 59 min
